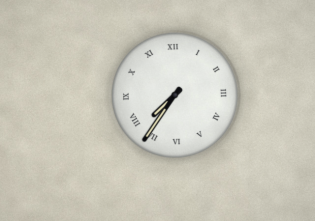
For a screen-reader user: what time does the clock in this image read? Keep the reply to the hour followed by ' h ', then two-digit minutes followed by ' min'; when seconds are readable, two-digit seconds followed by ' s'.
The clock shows 7 h 36 min
